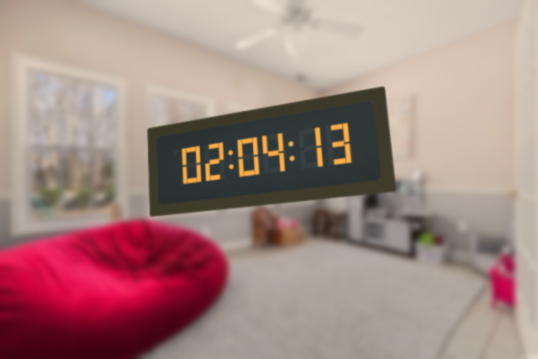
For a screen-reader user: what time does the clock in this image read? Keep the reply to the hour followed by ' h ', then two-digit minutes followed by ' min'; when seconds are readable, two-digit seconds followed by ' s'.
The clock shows 2 h 04 min 13 s
